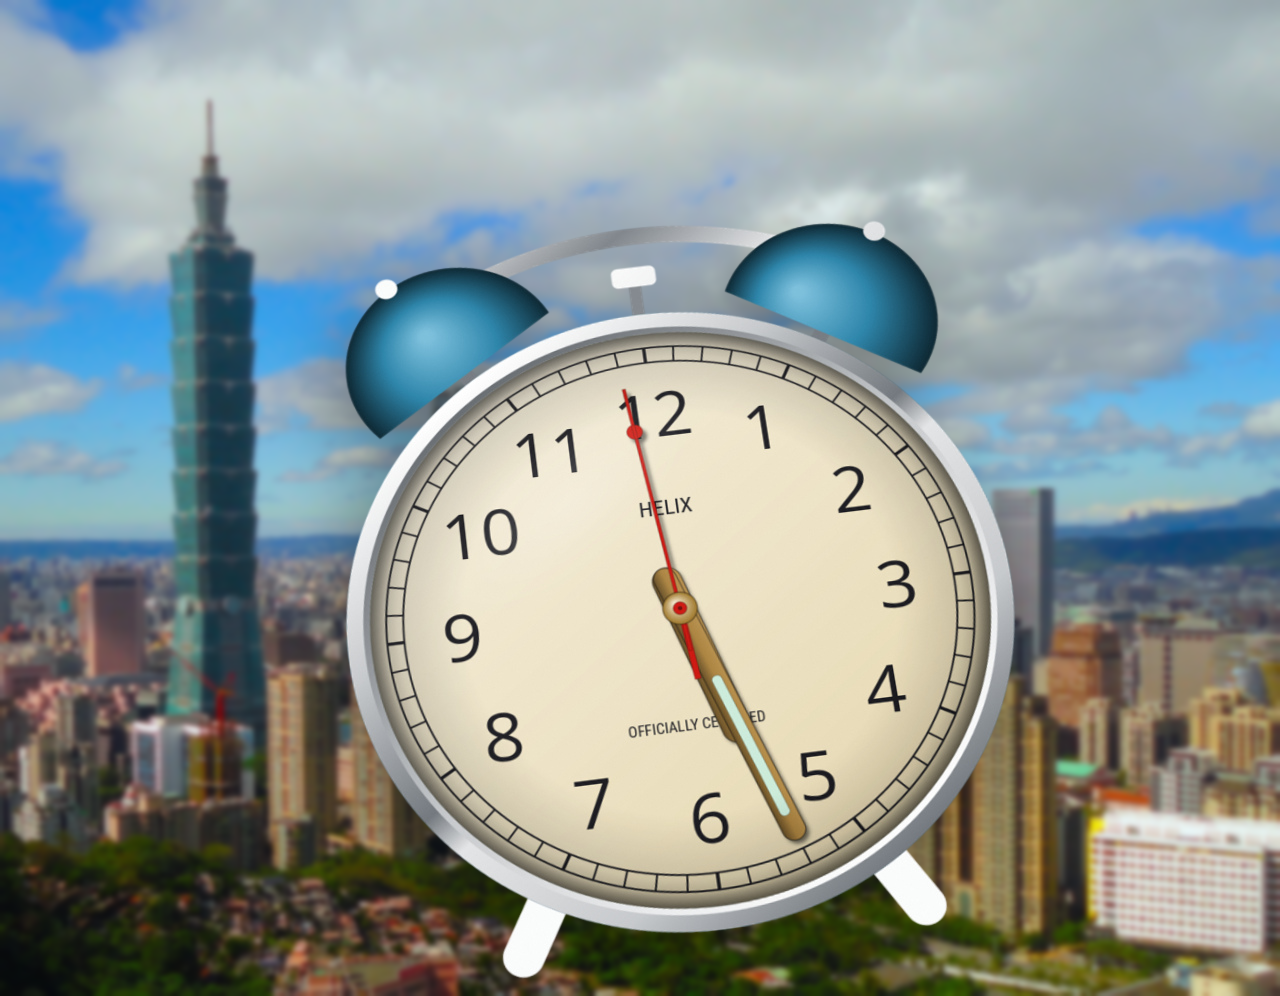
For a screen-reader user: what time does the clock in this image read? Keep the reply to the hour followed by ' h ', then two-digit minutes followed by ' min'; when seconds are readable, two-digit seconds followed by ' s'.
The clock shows 5 h 26 min 59 s
